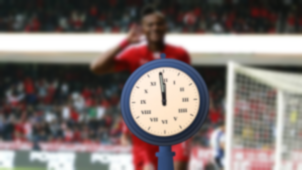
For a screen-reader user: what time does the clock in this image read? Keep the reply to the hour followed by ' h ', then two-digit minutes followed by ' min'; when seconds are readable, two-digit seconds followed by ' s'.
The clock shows 11 h 59 min
